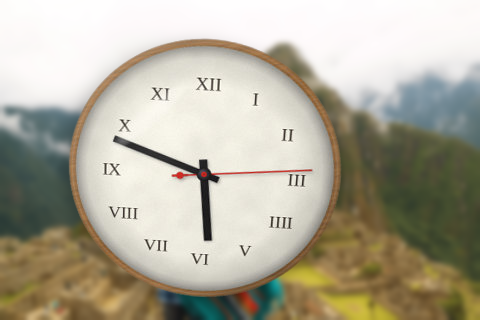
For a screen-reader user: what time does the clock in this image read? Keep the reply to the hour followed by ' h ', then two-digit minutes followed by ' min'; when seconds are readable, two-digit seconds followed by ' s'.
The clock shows 5 h 48 min 14 s
